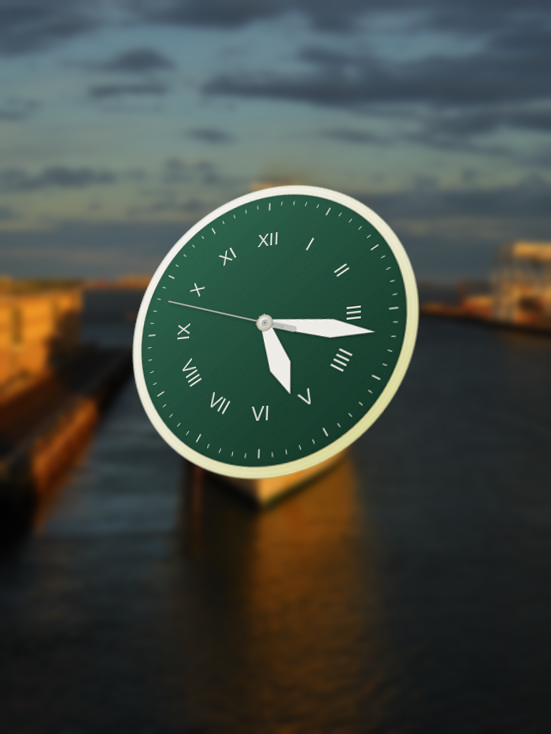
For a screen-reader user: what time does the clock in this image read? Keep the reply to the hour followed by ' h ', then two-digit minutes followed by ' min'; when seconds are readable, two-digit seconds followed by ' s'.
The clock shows 5 h 16 min 48 s
